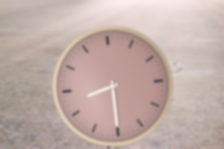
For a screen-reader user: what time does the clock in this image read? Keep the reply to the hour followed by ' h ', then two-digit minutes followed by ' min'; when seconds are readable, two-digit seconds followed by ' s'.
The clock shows 8 h 30 min
